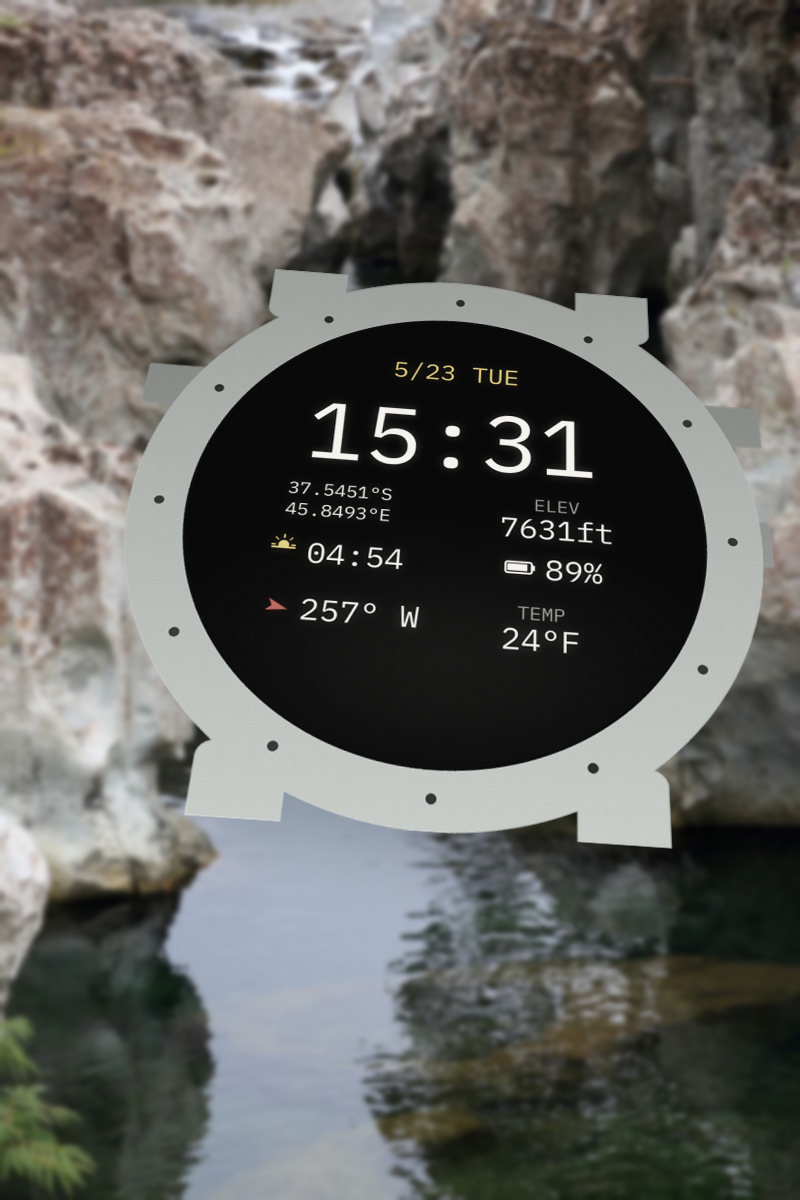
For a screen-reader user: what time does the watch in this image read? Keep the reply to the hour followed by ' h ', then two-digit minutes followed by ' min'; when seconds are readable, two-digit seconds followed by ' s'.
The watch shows 15 h 31 min
